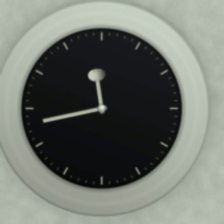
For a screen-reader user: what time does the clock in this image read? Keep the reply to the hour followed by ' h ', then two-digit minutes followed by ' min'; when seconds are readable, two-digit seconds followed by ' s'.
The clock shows 11 h 43 min
